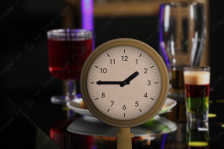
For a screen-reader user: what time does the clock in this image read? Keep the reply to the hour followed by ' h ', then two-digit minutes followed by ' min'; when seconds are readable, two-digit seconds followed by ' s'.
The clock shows 1 h 45 min
